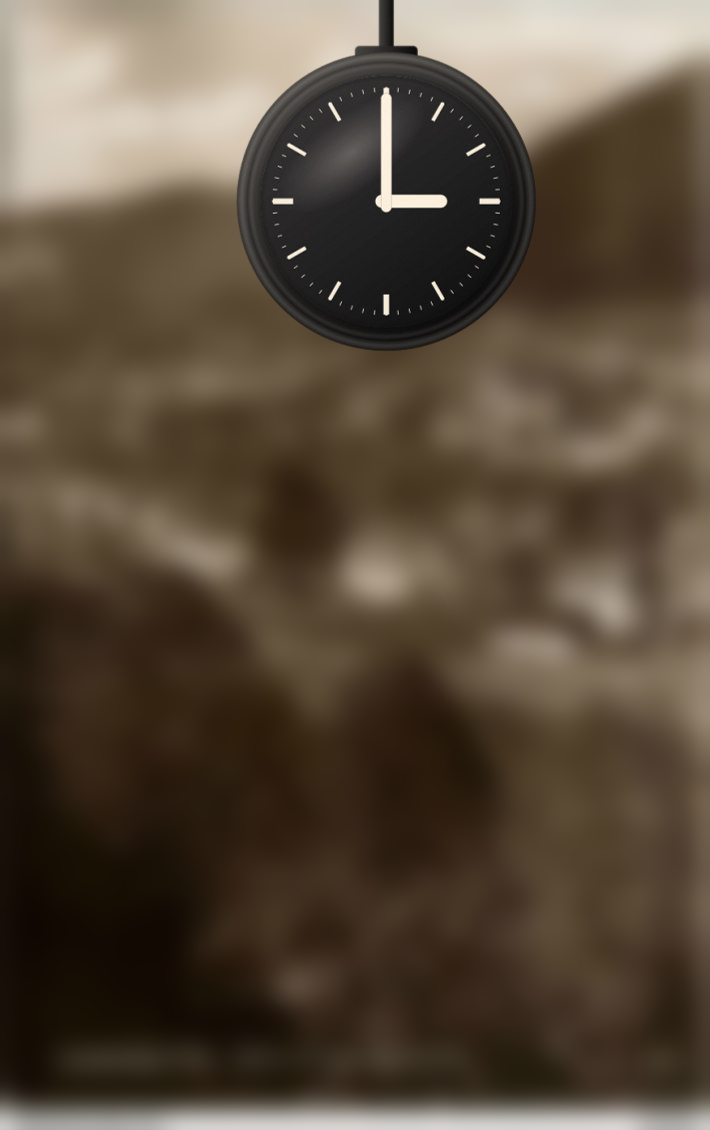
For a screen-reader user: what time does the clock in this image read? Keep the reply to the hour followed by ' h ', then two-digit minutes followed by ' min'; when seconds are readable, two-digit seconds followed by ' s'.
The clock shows 3 h 00 min
